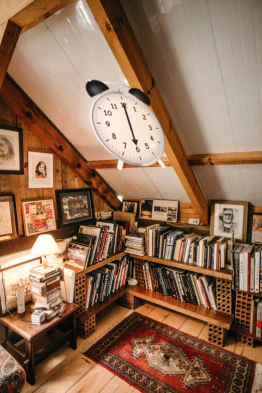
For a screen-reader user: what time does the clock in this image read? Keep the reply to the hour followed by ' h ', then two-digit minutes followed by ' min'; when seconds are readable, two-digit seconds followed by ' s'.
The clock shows 6 h 00 min
